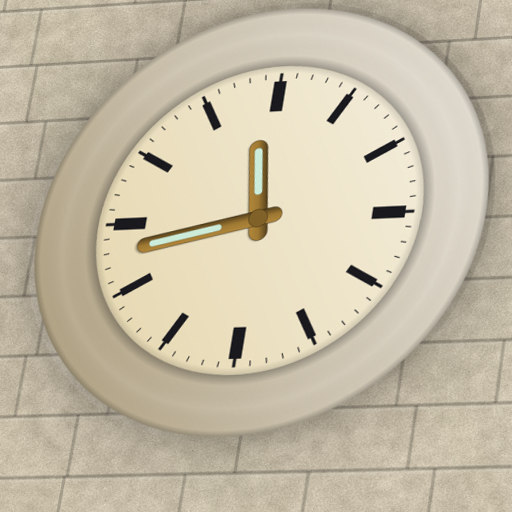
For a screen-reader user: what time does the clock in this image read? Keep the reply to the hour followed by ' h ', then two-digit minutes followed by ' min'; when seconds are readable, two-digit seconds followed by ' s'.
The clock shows 11 h 43 min
